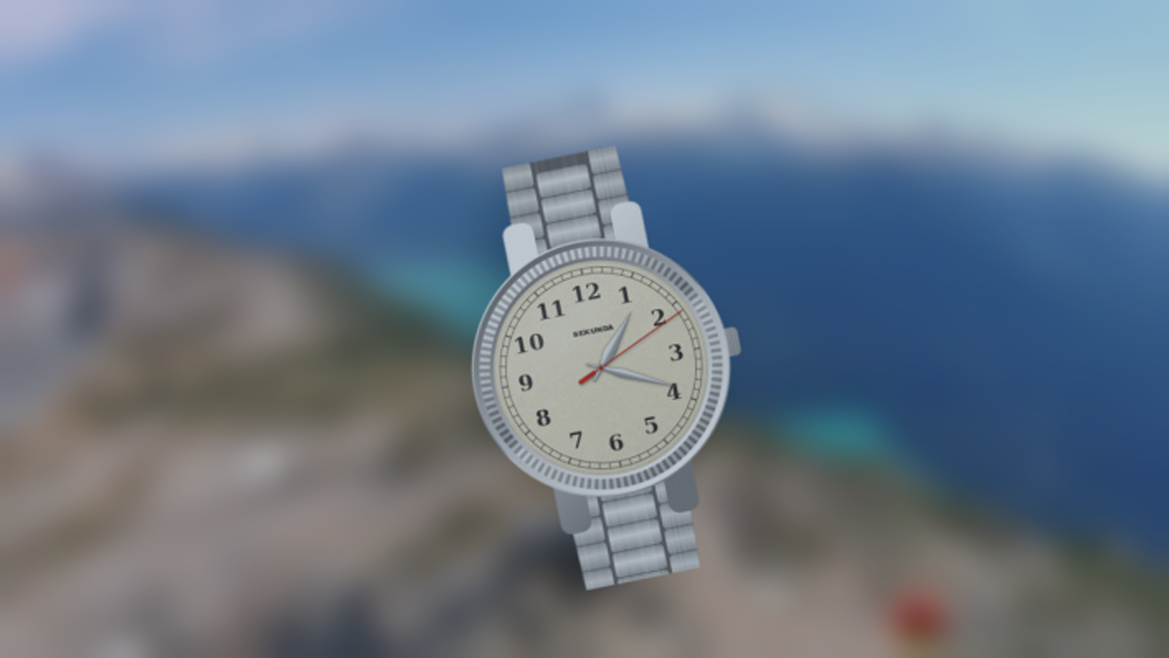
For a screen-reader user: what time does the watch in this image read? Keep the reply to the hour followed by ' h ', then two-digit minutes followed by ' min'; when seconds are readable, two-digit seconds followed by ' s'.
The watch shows 1 h 19 min 11 s
